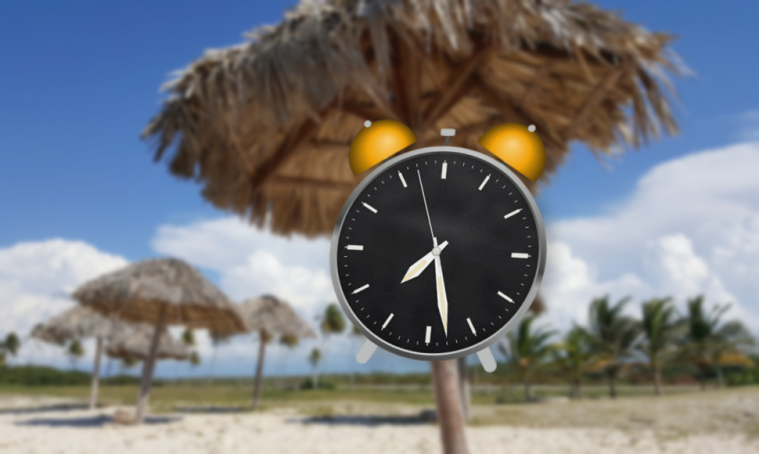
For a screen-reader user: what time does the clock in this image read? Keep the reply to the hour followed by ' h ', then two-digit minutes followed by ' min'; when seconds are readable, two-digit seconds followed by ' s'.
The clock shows 7 h 27 min 57 s
